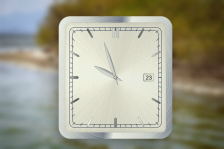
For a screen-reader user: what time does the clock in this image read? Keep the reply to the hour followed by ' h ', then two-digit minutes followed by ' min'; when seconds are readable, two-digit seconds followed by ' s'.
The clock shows 9 h 57 min
